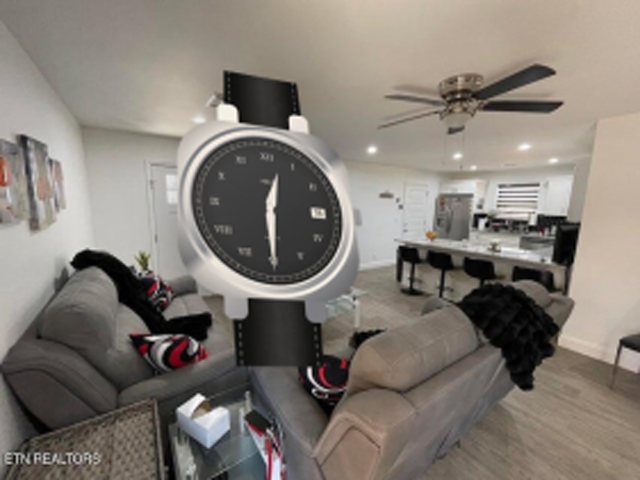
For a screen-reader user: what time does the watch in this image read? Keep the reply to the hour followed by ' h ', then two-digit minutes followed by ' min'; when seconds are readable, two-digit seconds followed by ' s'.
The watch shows 12 h 30 min
